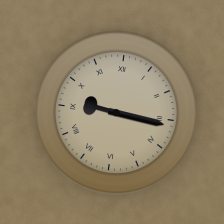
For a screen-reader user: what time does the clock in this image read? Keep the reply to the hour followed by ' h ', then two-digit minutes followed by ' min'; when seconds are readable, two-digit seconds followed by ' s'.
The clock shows 9 h 16 min
